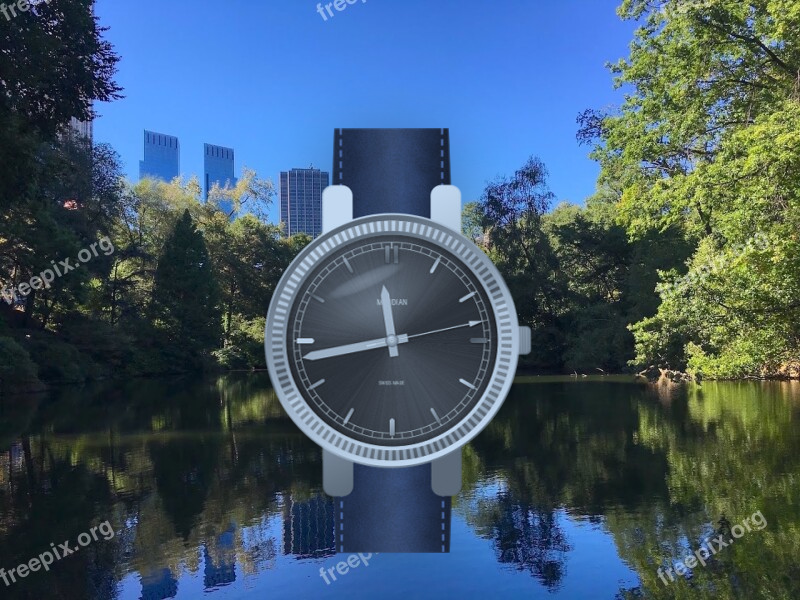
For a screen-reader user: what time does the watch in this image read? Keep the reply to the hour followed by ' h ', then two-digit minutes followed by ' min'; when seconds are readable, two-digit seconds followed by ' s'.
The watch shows 11 h 43 min 13 s
